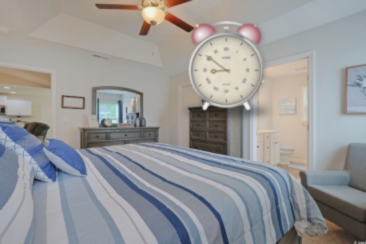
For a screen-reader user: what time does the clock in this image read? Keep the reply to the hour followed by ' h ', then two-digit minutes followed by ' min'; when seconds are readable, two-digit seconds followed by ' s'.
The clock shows 8 h 51 min
